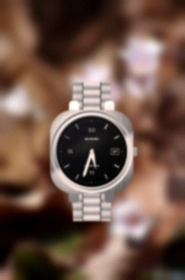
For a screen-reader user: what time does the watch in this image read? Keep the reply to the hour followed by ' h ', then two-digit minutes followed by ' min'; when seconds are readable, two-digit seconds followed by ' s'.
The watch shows 5 h 33 min
